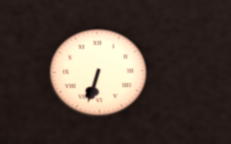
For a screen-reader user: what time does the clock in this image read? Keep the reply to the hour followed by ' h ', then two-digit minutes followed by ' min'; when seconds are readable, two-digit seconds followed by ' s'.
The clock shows 6 h 33 min
